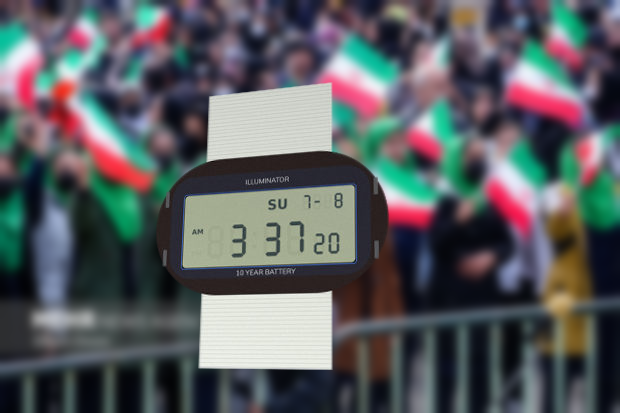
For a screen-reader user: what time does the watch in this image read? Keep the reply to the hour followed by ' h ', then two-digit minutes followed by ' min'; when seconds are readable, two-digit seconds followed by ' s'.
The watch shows 3 h 37 min 20 s
